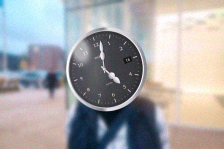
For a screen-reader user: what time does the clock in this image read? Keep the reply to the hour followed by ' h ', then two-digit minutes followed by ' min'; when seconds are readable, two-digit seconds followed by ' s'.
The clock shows 5 h 02 min
